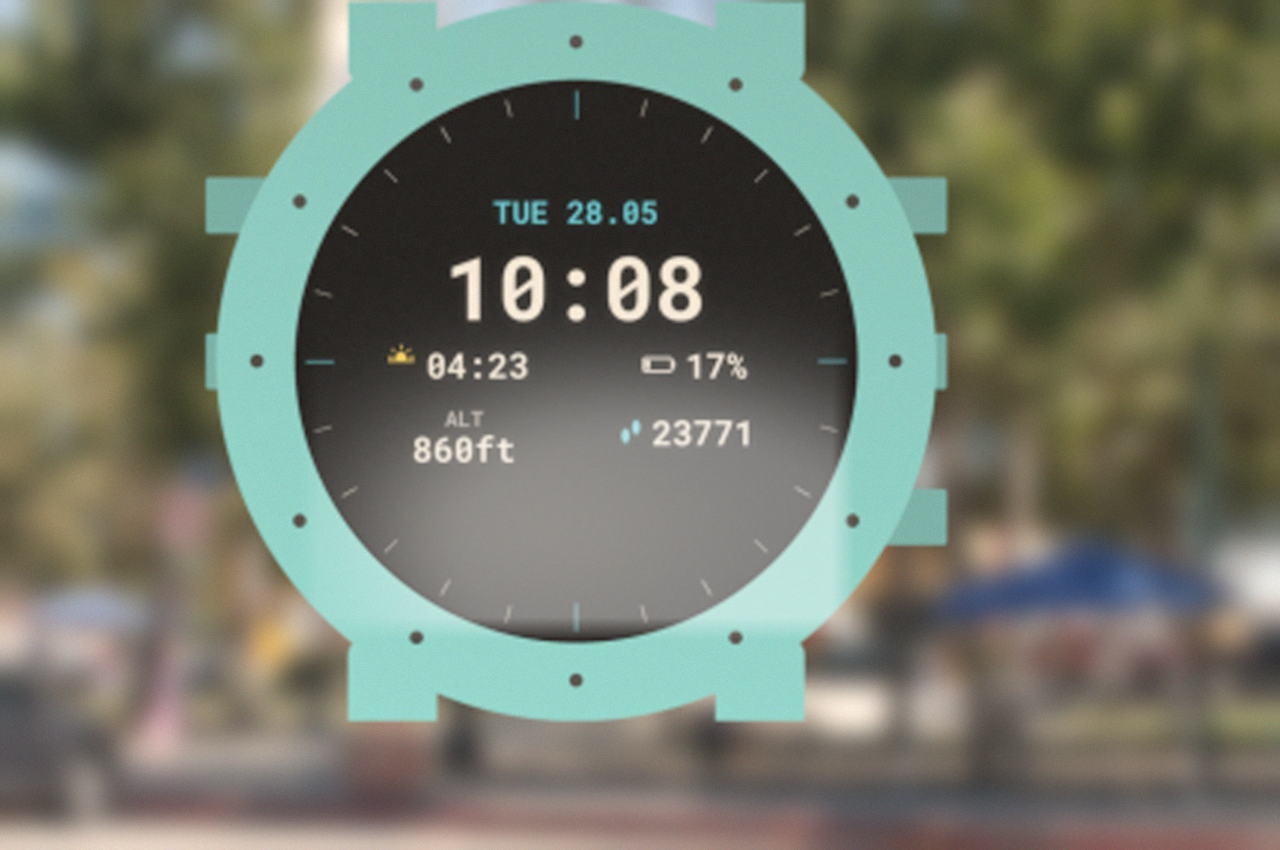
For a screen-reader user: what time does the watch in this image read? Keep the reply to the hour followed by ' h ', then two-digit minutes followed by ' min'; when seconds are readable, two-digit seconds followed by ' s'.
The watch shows 10 h 08 min
